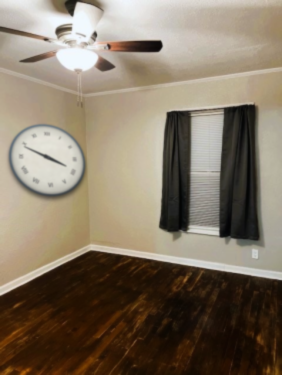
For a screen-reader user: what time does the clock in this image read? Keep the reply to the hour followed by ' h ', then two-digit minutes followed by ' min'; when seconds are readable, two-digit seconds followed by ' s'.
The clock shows 3 h 49 min
